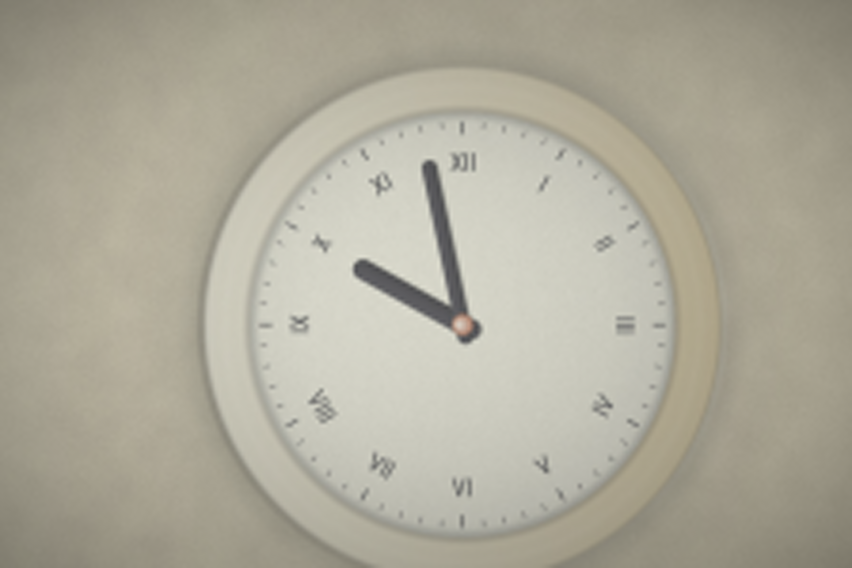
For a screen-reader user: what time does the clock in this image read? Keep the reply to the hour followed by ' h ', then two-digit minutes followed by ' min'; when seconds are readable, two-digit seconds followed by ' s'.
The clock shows 9 h 58 min
